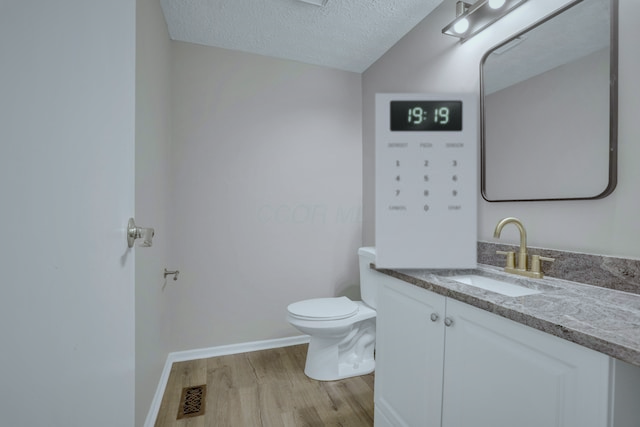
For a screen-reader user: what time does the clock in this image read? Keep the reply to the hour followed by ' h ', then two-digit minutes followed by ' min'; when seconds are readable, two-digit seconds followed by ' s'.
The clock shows 19 h 19 min
